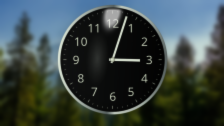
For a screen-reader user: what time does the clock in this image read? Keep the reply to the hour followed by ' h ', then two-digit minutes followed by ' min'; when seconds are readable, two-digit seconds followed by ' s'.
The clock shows 3 h 03 min
